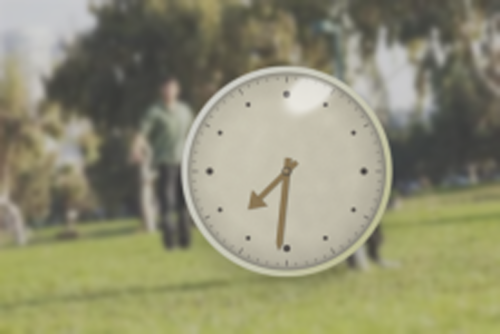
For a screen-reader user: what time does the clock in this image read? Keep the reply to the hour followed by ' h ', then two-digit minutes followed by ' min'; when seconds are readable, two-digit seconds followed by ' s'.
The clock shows 7 h 31 min
